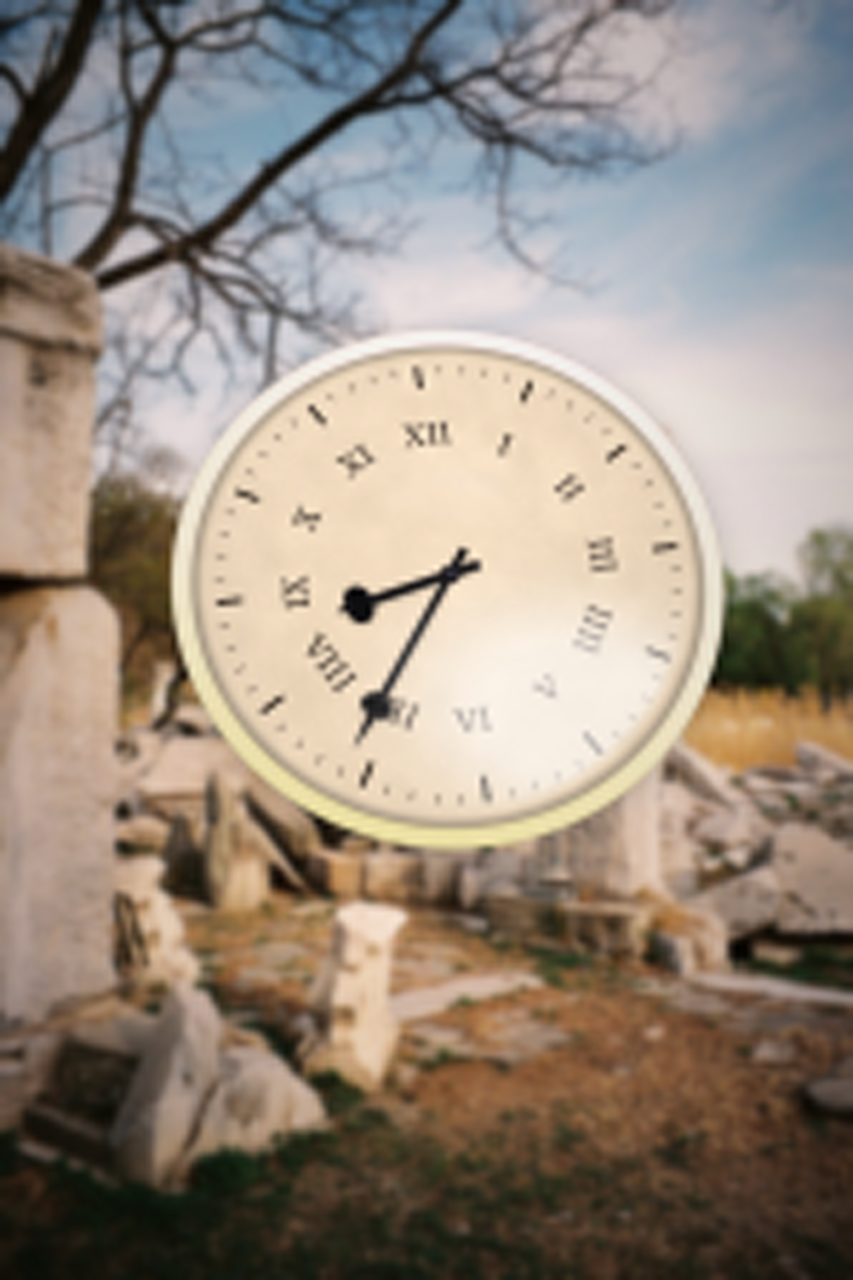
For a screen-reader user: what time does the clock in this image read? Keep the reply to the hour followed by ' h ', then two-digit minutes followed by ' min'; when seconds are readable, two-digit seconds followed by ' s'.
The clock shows 8 h 36 min
